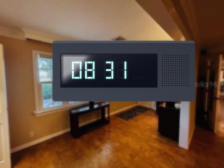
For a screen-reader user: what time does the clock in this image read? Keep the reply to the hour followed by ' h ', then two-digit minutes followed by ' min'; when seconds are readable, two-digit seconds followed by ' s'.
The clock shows 8 h 31 min
